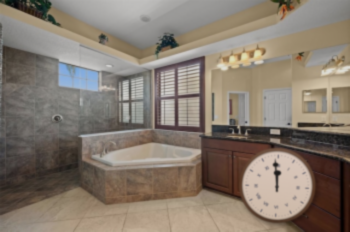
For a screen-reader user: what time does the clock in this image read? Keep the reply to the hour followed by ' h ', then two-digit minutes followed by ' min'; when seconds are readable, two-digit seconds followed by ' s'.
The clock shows 11 h 59 min
